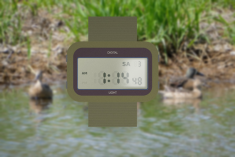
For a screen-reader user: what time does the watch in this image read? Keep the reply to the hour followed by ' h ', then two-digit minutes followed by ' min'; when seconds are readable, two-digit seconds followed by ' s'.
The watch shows 1 h 14 min 48 s
